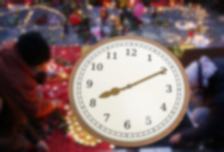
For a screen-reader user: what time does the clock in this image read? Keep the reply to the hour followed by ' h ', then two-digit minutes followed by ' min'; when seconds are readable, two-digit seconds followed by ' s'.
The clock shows 8 h 10 min
